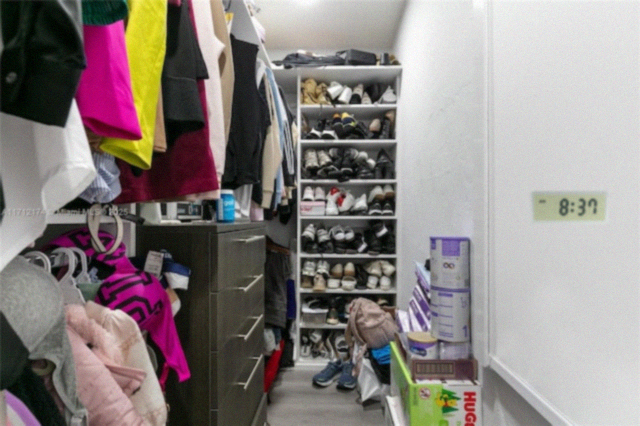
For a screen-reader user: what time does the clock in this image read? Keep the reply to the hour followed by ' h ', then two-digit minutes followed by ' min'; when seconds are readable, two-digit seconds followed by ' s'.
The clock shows 8 h 37 min
